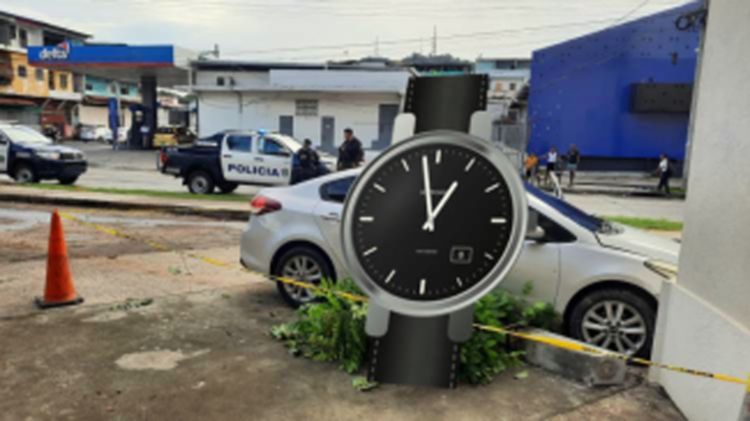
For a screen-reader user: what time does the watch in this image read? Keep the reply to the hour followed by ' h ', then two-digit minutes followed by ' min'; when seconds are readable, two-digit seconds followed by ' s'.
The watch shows 12 h 58 min
